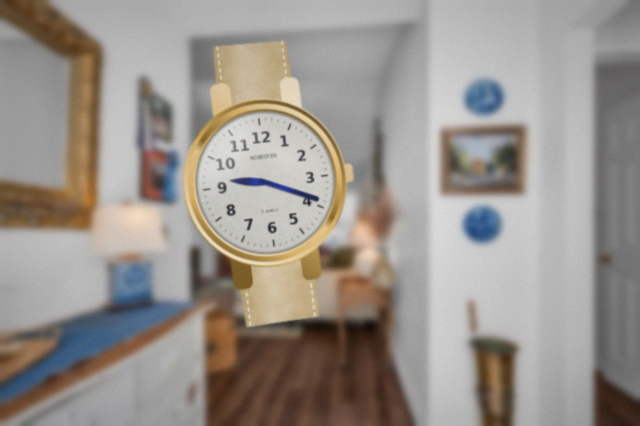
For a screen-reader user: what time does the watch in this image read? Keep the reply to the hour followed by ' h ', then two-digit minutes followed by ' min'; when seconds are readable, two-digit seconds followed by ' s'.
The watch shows 9 h 19 min
